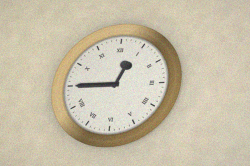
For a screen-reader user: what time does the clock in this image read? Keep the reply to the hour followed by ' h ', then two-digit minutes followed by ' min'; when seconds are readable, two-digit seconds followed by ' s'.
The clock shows 12 h 45 min
